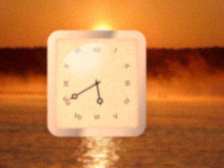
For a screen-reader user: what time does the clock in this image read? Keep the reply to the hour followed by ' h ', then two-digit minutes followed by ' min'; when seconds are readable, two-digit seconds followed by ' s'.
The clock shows 5 h 40 min
